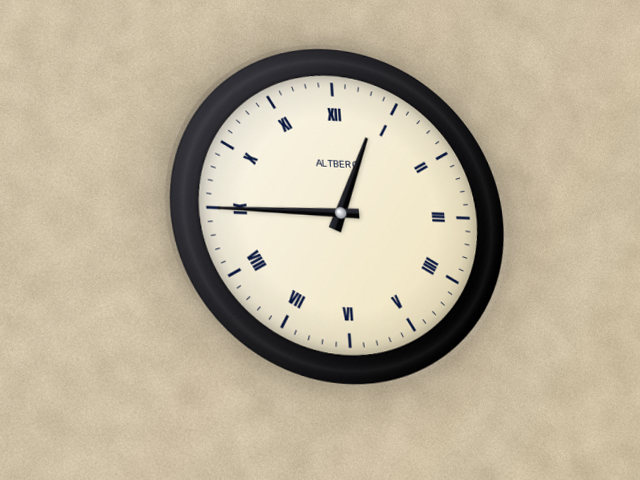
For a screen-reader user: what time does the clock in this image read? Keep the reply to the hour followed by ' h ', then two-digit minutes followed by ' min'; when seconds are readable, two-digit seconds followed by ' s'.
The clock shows 12 h 45 min
